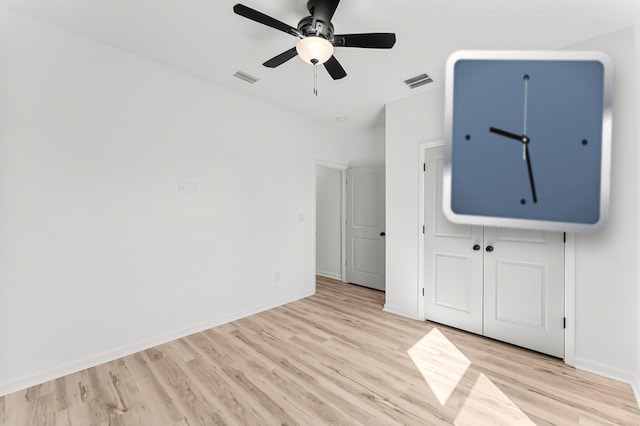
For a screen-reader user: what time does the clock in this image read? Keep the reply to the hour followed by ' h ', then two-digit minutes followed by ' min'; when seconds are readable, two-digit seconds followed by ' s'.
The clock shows 9 h 28 min 00 s
